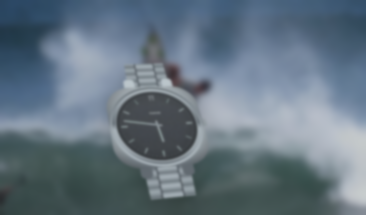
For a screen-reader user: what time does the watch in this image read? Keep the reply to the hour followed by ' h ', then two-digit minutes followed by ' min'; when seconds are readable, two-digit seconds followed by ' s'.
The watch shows 5 h 47 min
